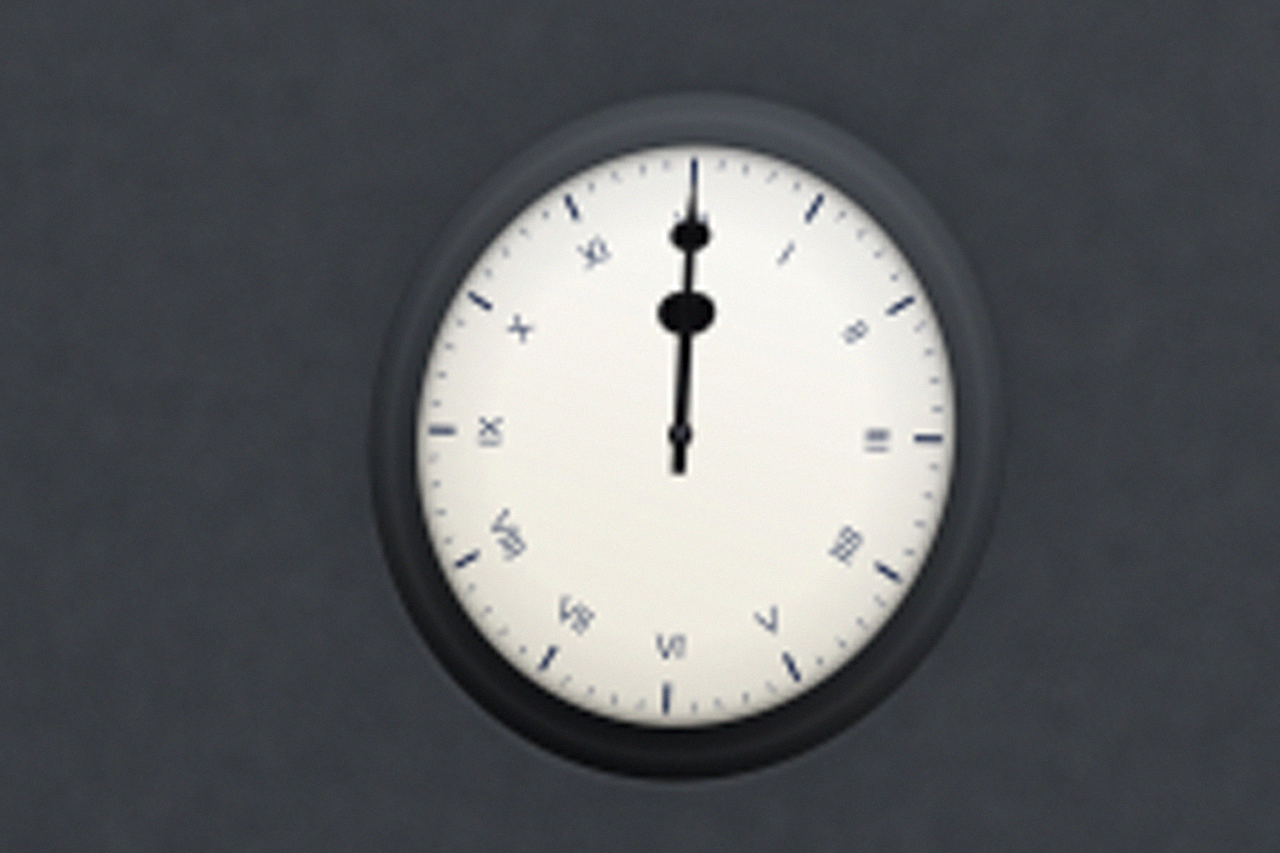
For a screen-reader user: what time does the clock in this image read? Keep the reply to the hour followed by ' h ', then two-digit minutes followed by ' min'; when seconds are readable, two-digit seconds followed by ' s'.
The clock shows 12 h 00 min
